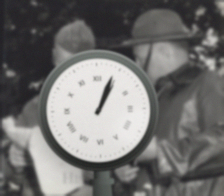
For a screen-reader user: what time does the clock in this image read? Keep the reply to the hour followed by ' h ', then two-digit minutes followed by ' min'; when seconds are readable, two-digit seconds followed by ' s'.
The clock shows 1 h 04 min
